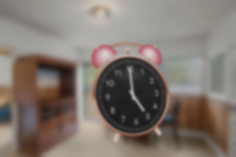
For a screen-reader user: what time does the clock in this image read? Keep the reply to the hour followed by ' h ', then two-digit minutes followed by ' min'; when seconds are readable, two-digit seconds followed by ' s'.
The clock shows 5 h 00 min
